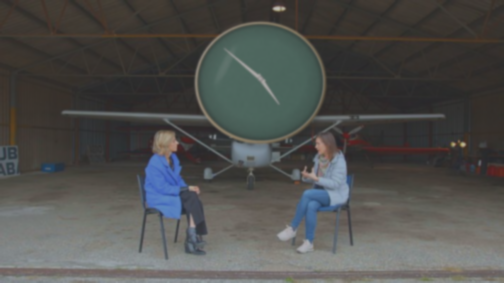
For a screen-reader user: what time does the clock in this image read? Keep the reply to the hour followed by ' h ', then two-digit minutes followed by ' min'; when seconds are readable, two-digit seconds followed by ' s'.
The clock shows 4 h 52 min
